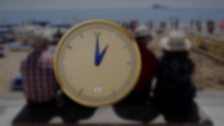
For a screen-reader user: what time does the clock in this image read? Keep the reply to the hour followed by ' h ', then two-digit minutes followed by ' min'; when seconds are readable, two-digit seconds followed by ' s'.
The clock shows 1 h 00 min
